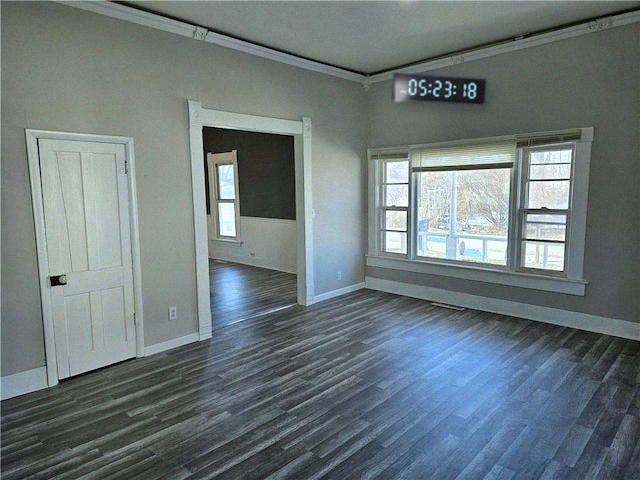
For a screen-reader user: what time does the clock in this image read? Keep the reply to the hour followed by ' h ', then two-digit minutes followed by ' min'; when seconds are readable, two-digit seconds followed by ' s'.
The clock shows 5 h 23 min 18 s
